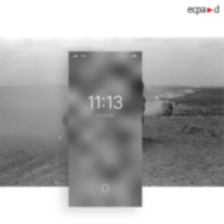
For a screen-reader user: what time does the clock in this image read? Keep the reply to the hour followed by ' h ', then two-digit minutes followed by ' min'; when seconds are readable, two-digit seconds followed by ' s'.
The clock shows 11 h 13 min
